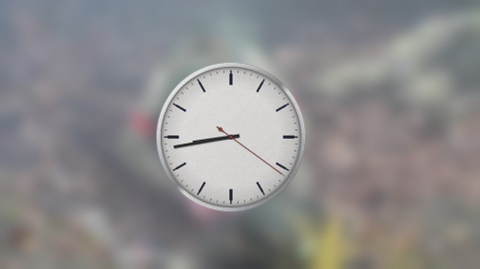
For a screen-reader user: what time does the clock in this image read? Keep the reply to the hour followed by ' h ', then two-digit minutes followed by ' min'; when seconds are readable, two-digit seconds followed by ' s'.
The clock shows 8 h 43 min 21 s
